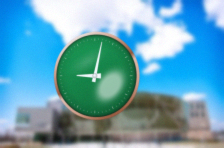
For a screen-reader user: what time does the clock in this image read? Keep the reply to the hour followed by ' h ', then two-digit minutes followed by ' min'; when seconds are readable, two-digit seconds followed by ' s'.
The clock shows 9 h 02 min
